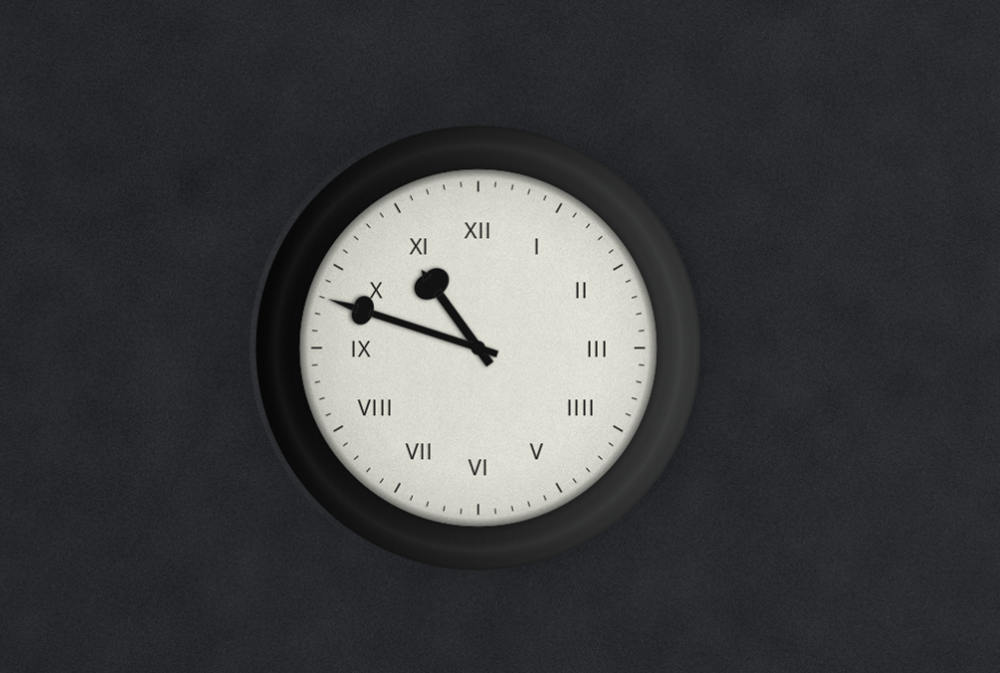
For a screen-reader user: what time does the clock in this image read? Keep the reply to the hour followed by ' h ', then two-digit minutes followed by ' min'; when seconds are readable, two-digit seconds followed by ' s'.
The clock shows 10 h 48 min
